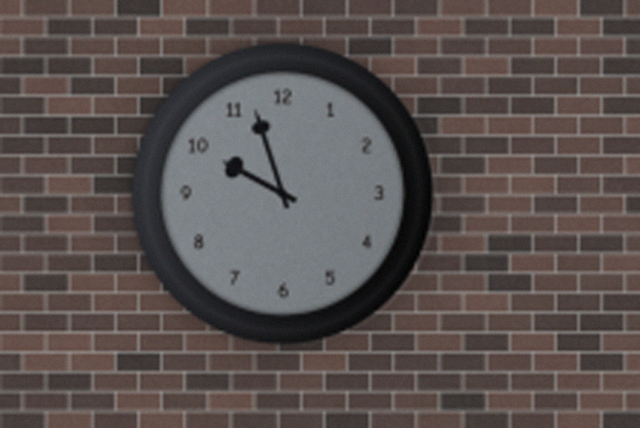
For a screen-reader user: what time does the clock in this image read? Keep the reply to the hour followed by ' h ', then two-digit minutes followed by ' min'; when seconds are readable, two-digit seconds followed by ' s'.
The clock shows 9 h 57 min
